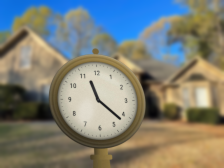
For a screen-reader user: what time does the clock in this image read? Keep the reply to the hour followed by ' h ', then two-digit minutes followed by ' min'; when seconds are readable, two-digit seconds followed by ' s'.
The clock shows 11 h 22 min
